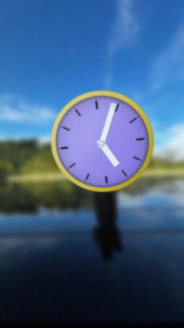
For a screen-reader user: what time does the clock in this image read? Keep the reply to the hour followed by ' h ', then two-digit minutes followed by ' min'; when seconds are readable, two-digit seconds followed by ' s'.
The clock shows 5 h 04 min
